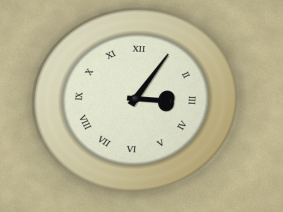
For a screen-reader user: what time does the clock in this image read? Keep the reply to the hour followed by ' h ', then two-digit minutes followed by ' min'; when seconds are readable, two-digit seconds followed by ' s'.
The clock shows 3 h 05 min
